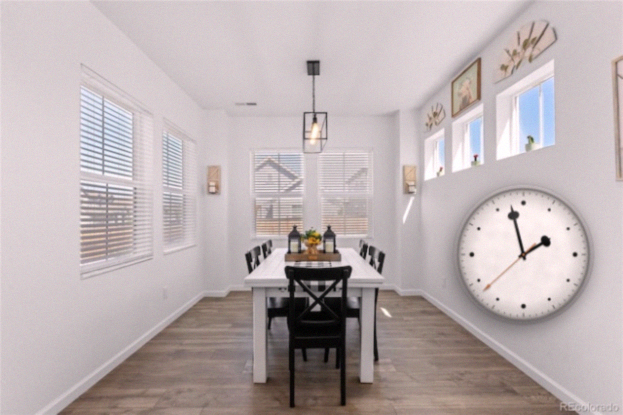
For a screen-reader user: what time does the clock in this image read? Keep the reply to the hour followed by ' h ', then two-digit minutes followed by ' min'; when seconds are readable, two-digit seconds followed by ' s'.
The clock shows 1 h 57 min 38 s
